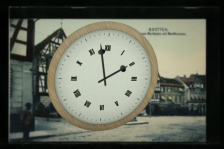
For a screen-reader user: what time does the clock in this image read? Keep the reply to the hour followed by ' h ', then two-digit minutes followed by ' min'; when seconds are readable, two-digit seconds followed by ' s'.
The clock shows 1 h 58 min
